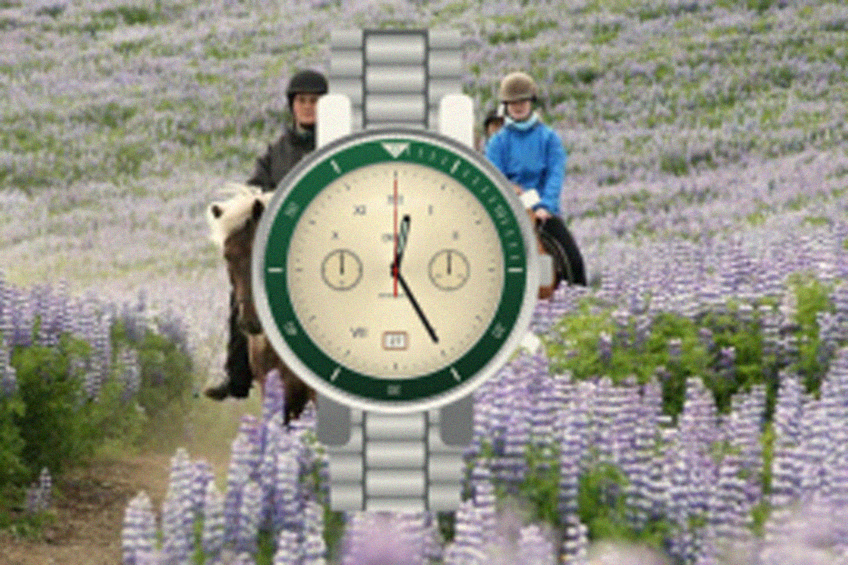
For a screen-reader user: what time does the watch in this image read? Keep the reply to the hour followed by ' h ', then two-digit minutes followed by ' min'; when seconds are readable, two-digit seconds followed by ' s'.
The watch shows 12 h 25 min
